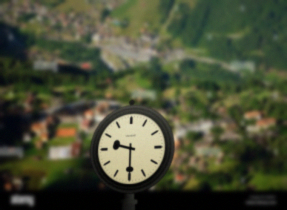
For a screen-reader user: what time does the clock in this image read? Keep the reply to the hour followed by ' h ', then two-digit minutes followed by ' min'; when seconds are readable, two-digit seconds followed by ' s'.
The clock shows 9 h 30 min
